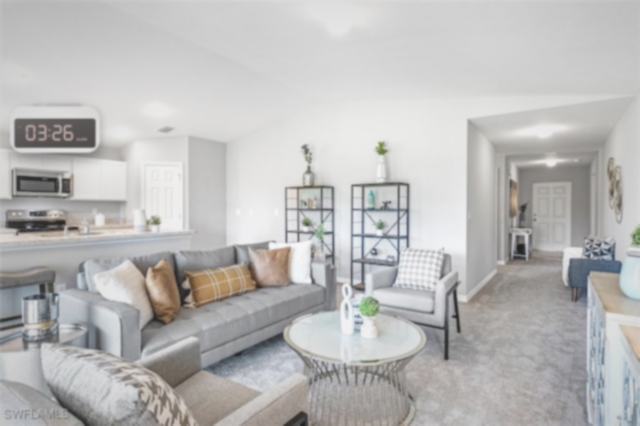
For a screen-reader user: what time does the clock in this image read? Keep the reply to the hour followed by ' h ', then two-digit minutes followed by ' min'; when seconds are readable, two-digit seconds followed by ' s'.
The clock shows 3 h 26 min
